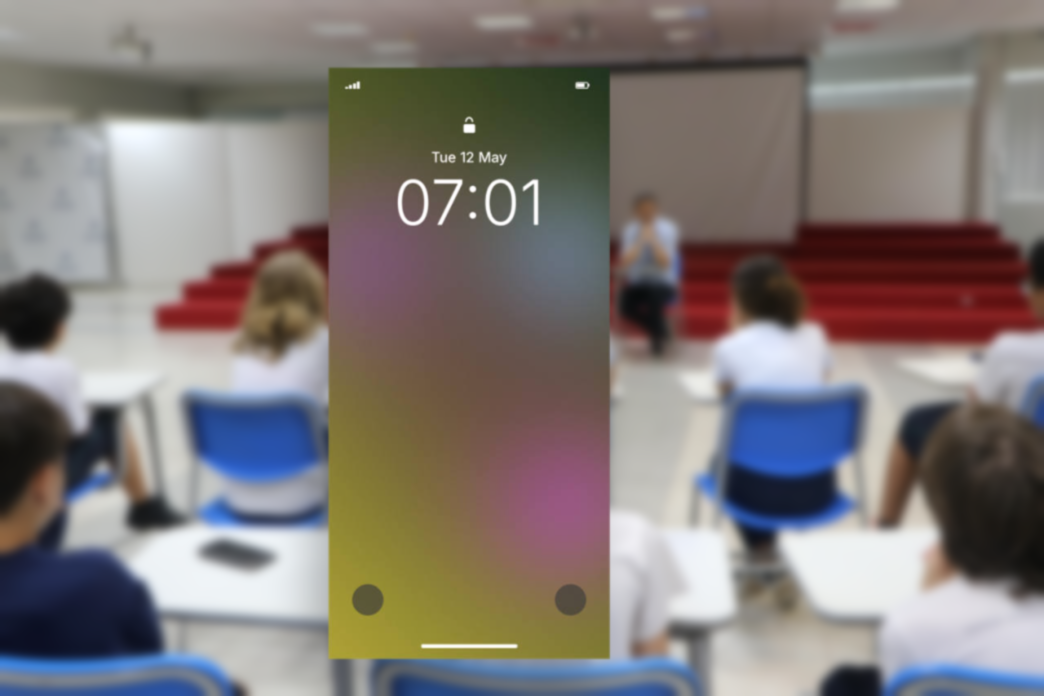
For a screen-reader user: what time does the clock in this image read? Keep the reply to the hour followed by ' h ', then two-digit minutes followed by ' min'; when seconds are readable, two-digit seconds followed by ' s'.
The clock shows 7 h 01 min
